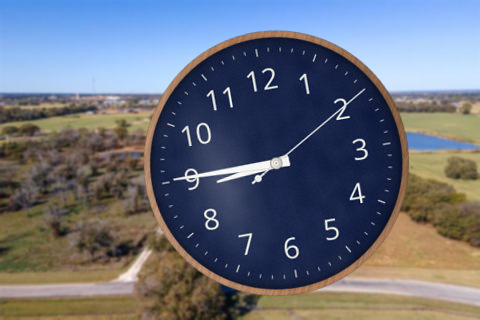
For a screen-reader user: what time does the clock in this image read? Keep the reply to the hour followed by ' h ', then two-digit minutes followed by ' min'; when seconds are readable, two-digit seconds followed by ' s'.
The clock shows 8 h 45 min 10 s
